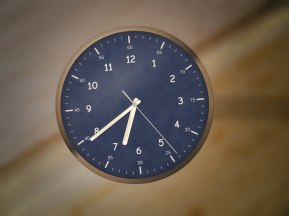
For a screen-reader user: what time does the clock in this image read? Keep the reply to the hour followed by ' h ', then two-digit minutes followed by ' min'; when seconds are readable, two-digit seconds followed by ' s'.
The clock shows 6 h 39 min 24 s
